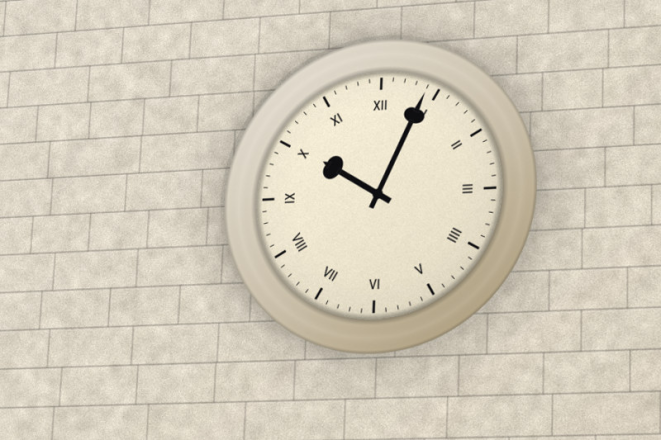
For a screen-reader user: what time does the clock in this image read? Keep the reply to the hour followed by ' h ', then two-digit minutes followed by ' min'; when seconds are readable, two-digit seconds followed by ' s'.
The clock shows 10 h 04 min
